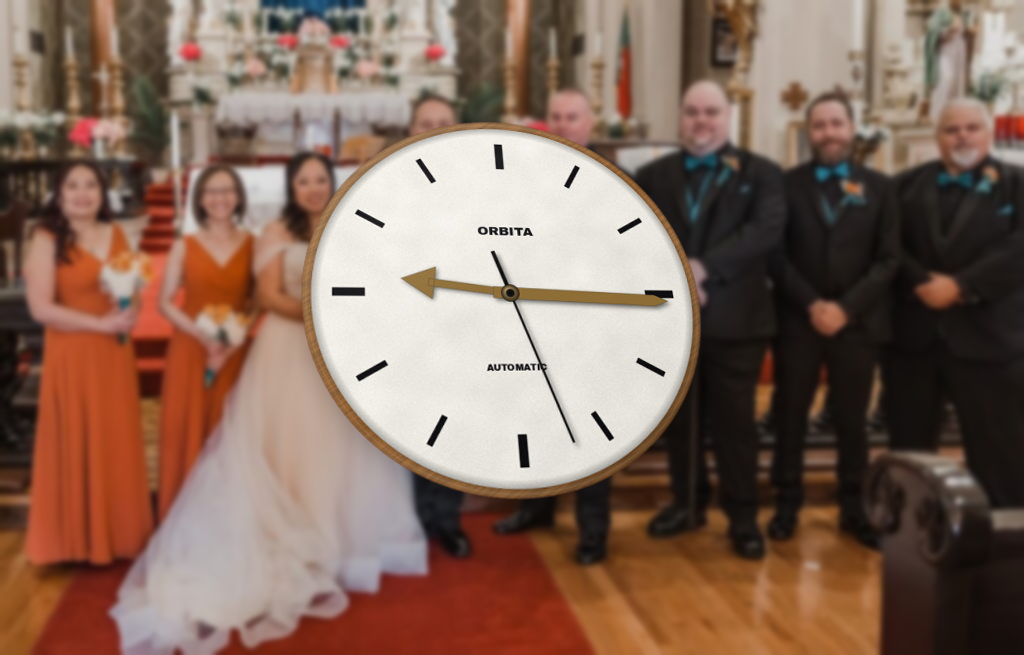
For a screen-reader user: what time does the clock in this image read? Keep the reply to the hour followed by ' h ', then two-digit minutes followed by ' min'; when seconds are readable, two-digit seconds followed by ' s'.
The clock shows 9 h 15 min 27 s
